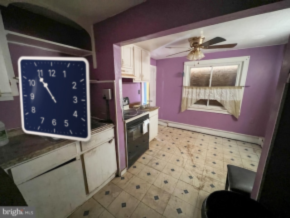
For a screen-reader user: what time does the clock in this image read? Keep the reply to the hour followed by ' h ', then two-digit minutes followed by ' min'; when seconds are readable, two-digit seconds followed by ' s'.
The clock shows 10 h 54 min
